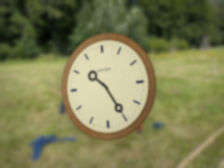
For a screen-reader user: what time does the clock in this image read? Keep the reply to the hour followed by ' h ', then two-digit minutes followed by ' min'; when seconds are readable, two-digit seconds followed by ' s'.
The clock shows 10 h 25 min
